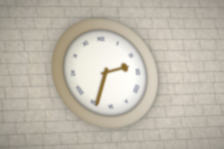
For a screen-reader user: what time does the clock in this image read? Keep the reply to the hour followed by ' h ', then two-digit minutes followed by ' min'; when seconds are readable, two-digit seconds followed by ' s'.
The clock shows 2 h 34 min
